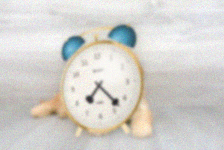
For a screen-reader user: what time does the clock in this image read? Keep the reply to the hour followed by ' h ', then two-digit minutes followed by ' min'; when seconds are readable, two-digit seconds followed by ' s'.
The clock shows 7 h 23 min
